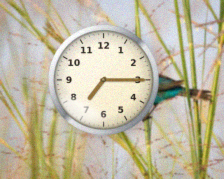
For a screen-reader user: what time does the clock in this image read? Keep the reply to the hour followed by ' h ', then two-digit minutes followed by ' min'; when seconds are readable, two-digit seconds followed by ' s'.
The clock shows 7 h 15 min
